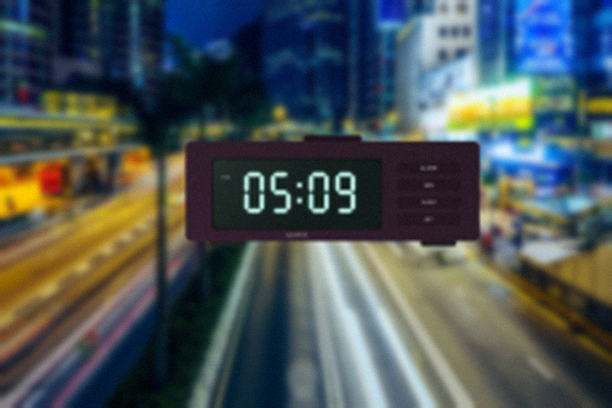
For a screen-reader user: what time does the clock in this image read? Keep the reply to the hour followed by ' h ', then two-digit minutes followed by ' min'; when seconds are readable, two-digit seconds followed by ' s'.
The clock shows 5 h 09 min
